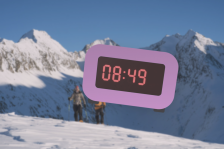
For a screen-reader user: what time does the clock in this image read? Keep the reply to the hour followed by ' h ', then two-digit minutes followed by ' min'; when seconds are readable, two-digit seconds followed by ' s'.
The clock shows 8 h 49 min
